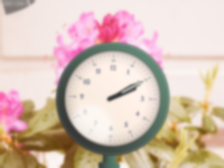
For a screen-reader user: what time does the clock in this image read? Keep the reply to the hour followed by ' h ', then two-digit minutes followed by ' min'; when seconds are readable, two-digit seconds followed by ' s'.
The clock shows 2 h 10 min
